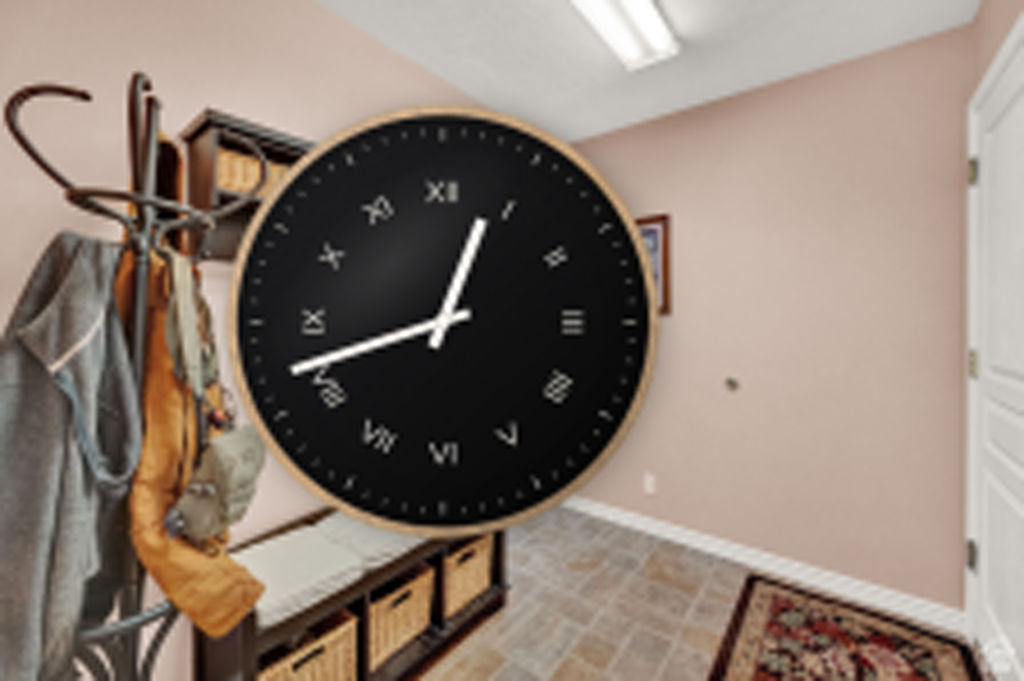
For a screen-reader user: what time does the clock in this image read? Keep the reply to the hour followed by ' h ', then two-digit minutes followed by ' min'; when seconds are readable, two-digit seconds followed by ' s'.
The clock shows 12 h 42 min
